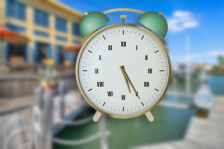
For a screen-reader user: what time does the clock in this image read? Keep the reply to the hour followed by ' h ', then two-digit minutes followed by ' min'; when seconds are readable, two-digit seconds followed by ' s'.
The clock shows 5 h 25 min
